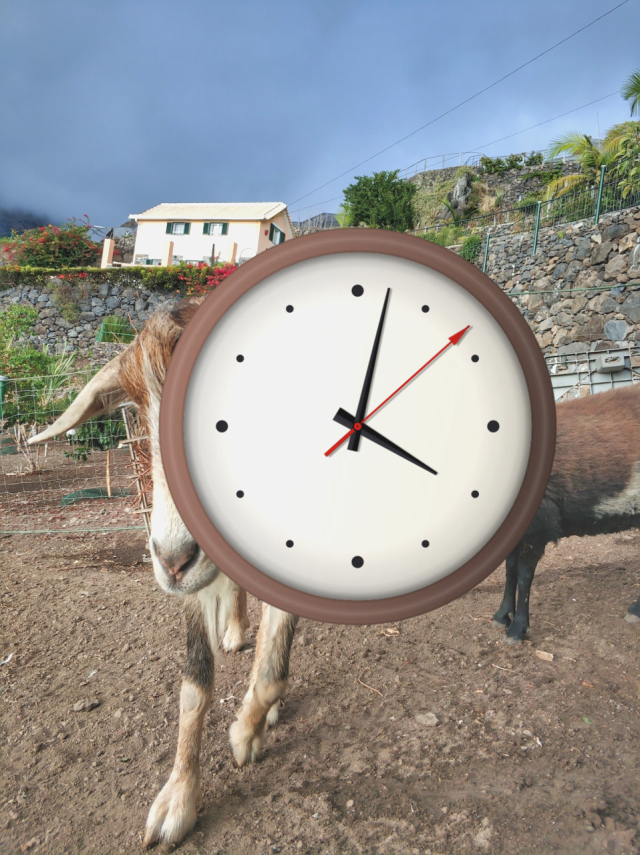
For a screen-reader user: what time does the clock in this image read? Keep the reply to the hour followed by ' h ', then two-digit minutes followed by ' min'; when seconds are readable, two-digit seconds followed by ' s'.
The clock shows 4 h 02 min 08 s
